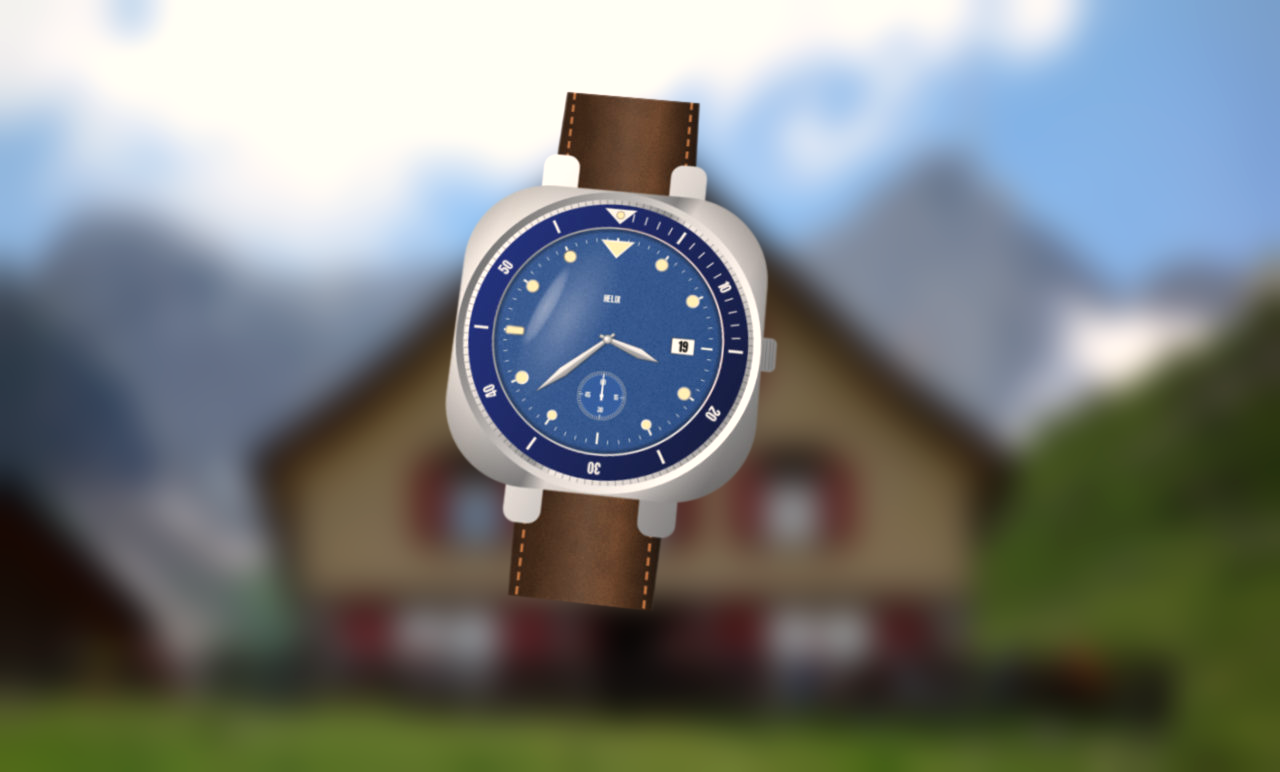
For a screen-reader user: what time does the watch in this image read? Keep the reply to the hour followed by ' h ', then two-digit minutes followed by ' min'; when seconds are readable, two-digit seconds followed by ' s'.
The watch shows 3 h 38 min
